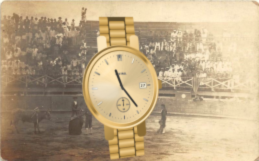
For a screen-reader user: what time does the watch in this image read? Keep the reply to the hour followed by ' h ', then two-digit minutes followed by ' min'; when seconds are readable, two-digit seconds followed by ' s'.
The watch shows 11 h 24 min
